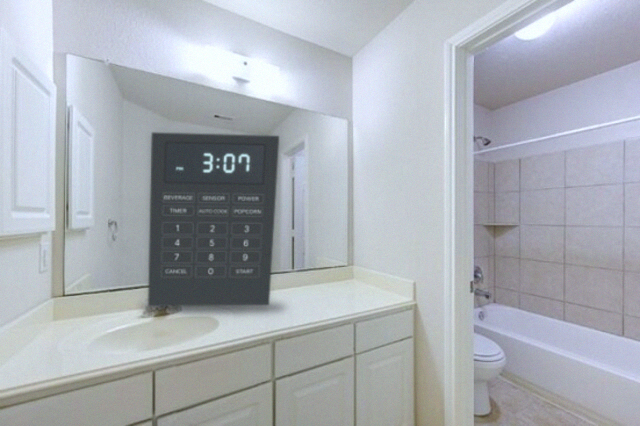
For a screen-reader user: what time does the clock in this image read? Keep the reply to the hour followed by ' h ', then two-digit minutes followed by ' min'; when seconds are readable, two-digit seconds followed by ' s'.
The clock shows 3 h 07 min
